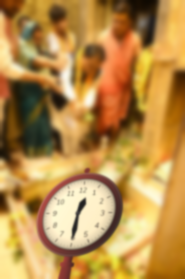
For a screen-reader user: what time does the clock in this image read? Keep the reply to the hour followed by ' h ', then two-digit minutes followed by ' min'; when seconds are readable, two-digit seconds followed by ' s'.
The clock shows 12 h 30 min
